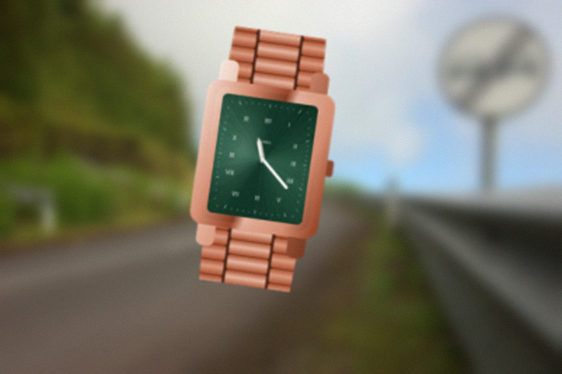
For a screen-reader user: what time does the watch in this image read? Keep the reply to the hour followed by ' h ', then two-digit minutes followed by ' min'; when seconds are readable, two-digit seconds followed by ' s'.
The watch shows 11 h 22 min
